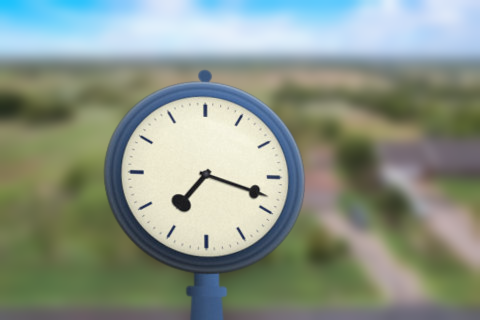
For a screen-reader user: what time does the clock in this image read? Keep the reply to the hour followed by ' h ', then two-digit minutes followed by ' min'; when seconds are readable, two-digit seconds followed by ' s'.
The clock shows 7 h 18 min
